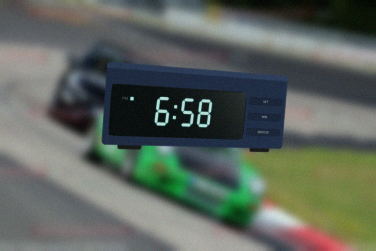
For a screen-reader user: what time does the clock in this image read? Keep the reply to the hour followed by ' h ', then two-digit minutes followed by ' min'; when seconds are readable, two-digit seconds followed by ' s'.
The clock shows 6 h 58 min
